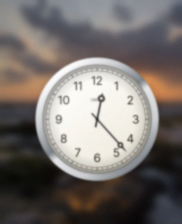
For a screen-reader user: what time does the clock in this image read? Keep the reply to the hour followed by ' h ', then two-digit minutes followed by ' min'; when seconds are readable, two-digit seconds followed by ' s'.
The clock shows 12 h 23 min
